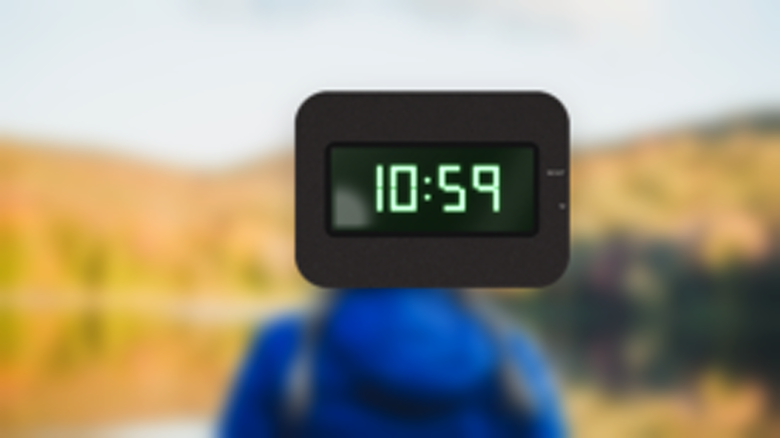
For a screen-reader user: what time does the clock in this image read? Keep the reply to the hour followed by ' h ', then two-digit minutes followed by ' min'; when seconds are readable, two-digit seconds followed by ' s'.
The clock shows 10 h 59 min
